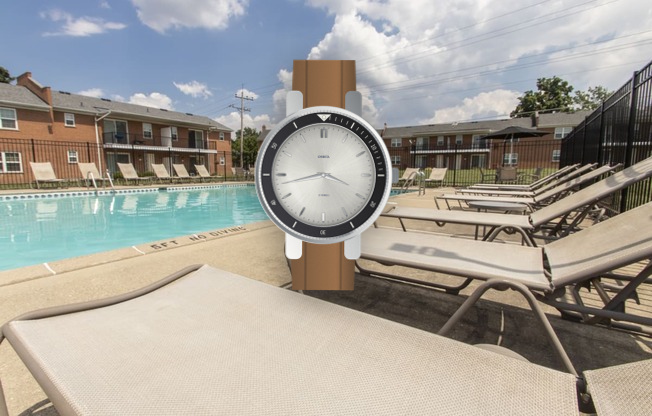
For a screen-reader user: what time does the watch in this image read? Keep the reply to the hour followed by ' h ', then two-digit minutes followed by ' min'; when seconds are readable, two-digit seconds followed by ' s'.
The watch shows 3 h 43 min
